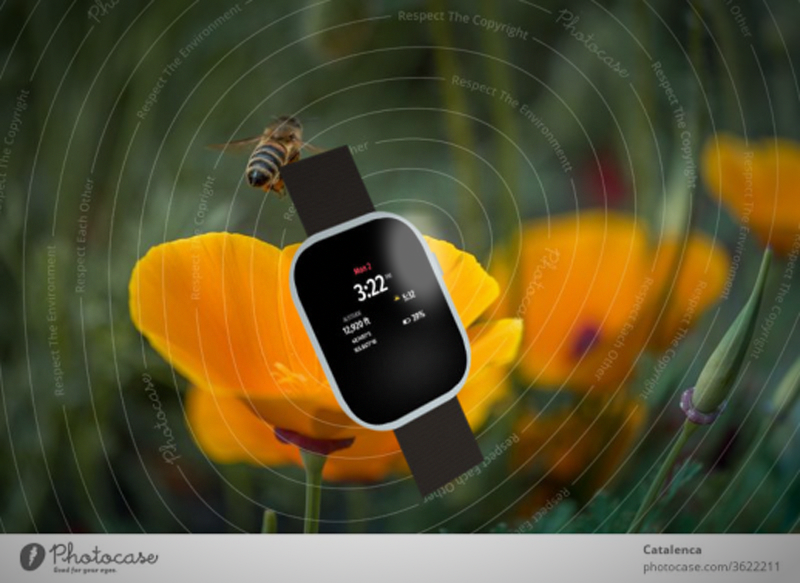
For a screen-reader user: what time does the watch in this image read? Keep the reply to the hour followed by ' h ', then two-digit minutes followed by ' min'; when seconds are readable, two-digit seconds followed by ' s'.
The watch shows 3 h 22 min
